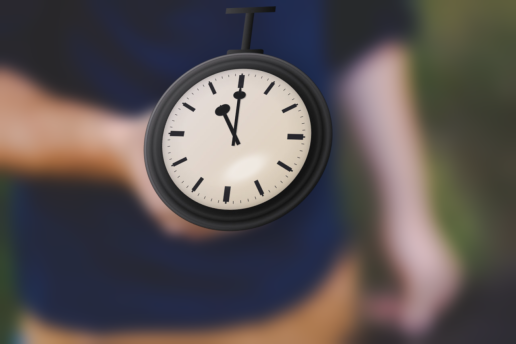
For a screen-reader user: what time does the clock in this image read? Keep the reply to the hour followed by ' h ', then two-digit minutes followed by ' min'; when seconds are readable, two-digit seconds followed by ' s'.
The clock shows 11 h 00 min
